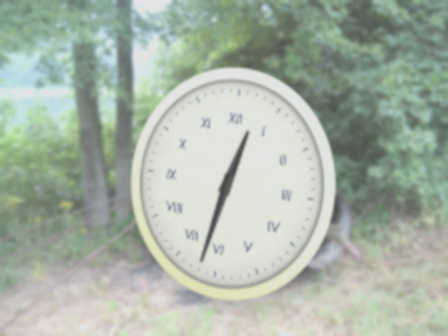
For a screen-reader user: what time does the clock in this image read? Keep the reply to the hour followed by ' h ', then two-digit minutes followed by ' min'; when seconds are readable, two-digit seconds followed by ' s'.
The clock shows 12 h 32 min
